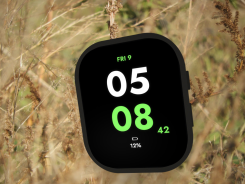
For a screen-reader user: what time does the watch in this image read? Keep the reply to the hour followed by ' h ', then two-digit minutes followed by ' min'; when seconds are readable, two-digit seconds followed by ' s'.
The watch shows 5 h 08 min 42 s
